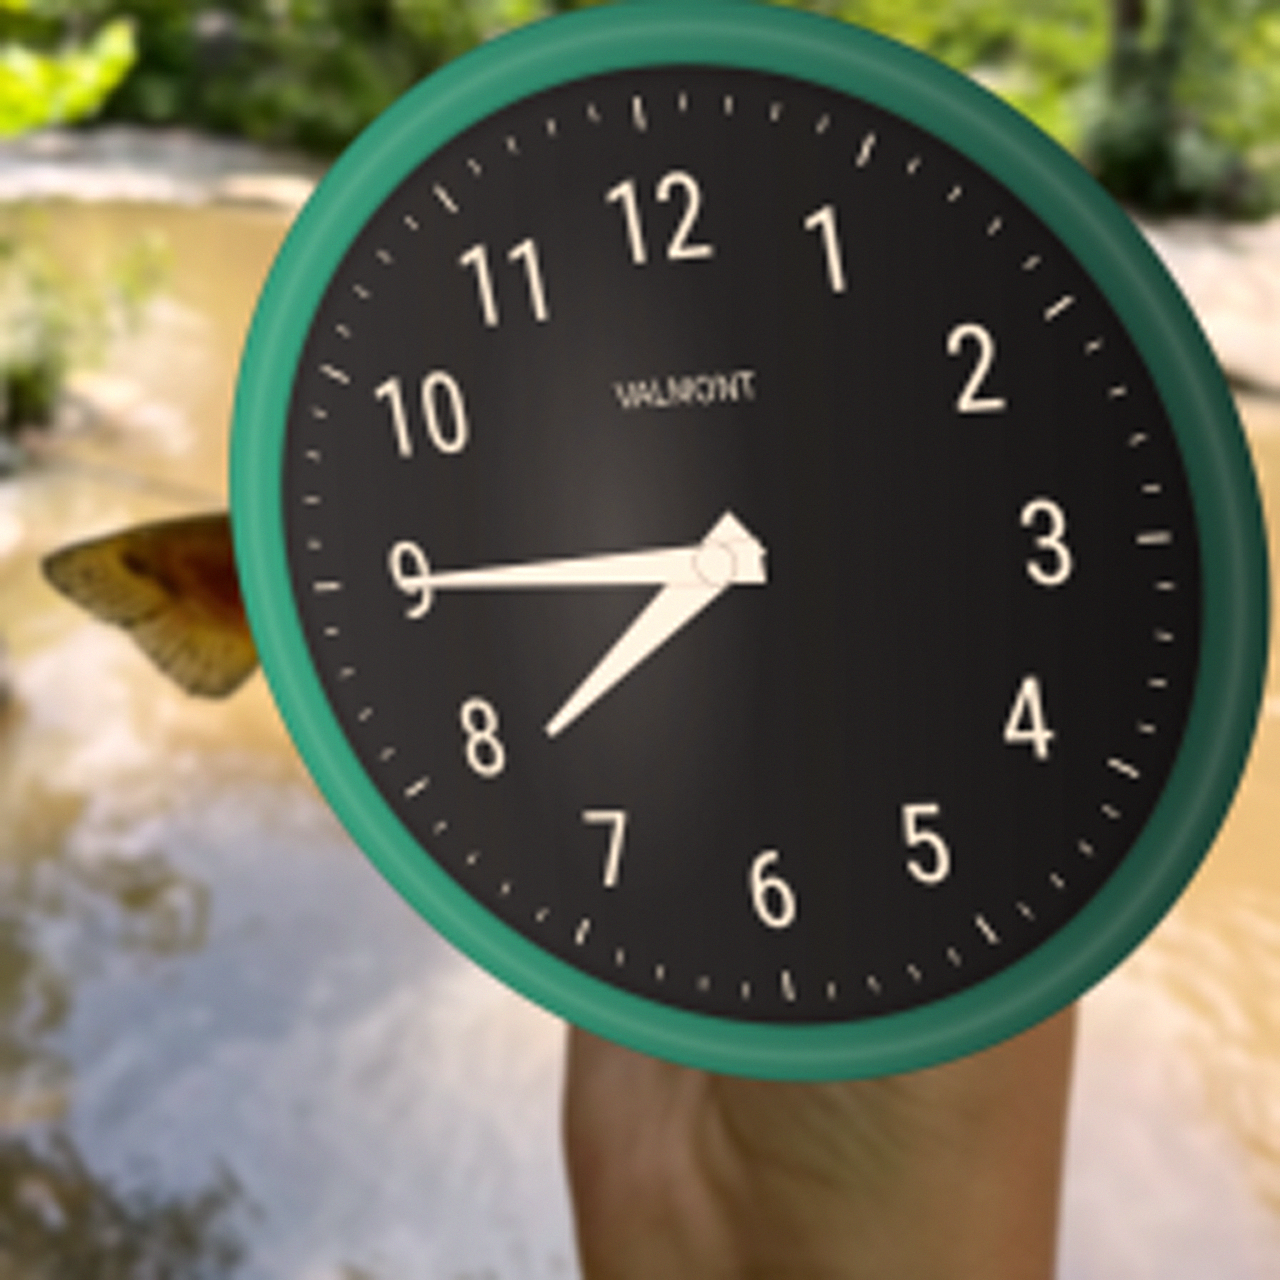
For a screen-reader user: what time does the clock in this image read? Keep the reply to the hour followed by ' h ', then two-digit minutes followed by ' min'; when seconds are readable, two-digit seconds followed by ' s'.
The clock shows 7 h 45 min
